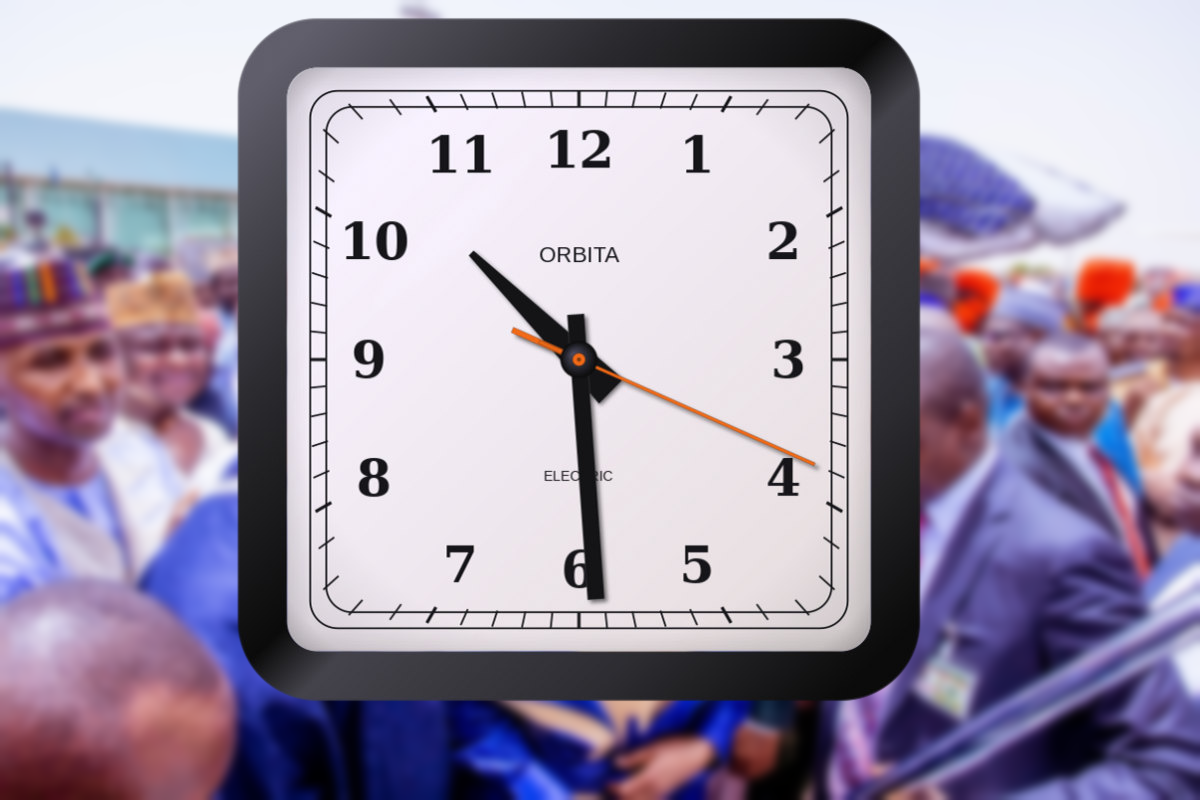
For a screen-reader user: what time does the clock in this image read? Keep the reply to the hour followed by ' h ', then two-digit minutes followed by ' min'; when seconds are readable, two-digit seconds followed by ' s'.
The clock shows 10 h 29 min 19 s
